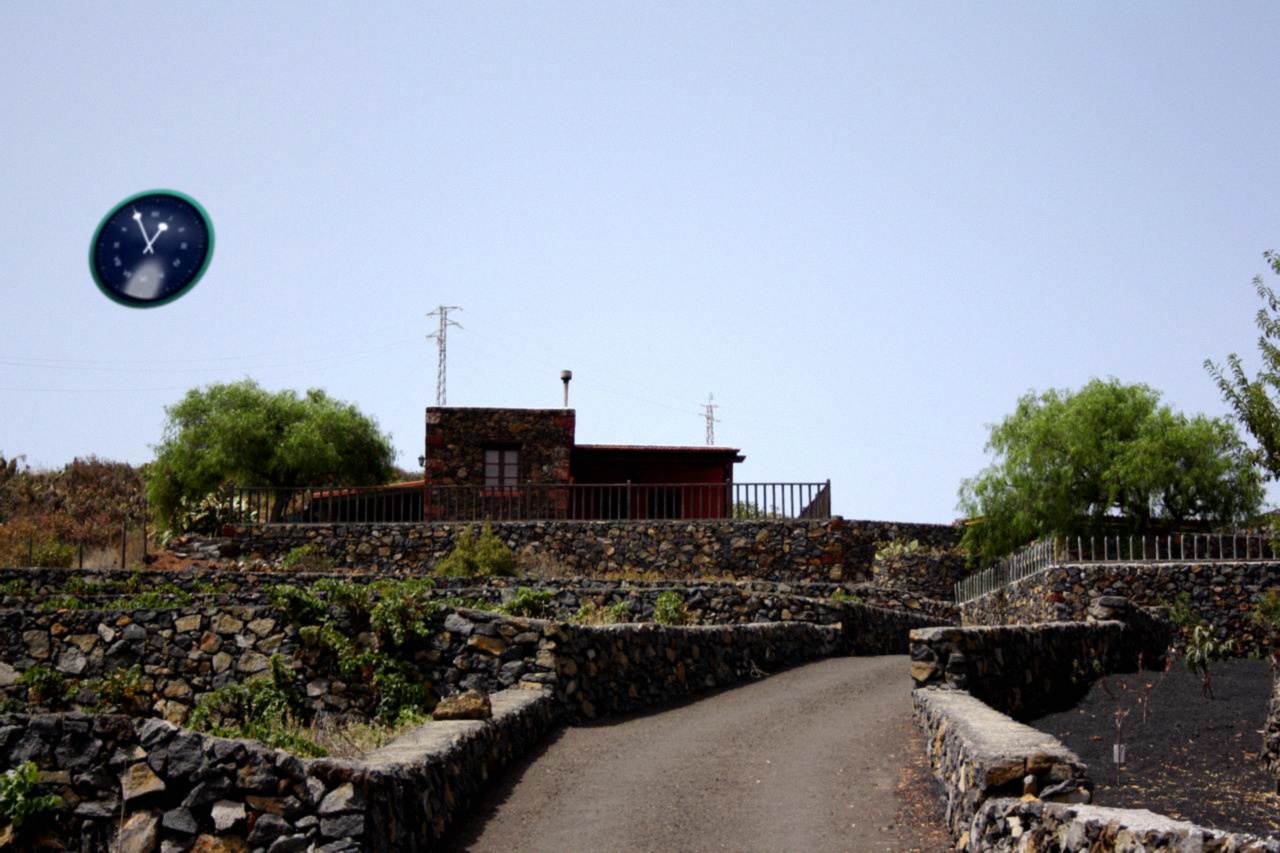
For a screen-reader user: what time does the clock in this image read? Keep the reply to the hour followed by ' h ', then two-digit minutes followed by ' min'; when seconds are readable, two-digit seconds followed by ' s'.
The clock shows 12 h 55 min
